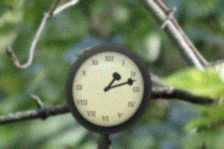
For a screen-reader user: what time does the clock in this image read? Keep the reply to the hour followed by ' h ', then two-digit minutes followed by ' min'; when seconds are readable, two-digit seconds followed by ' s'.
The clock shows 1 h 12 min
